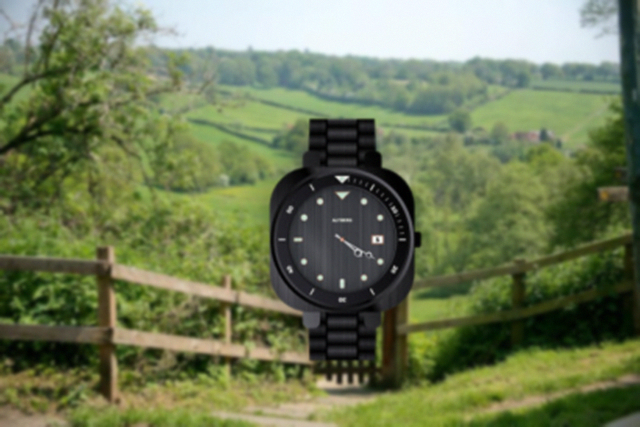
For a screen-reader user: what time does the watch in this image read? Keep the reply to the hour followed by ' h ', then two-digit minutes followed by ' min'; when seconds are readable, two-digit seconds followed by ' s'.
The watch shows 4 h 20 min
